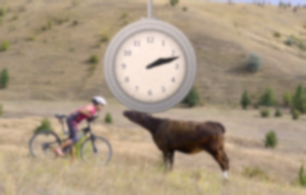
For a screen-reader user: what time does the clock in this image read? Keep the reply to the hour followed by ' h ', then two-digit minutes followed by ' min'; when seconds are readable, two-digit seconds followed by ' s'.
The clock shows 2 h 12 min
